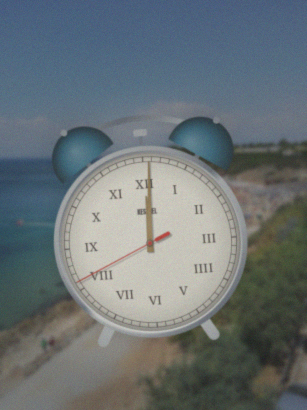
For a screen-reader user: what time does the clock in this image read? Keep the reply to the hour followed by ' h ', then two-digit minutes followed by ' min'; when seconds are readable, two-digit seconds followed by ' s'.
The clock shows 12 h 00 min 41 s
